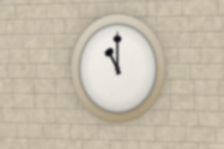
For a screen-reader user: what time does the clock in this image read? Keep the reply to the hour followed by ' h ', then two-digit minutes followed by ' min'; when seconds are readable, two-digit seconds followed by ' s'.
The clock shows 11 h 00 min
